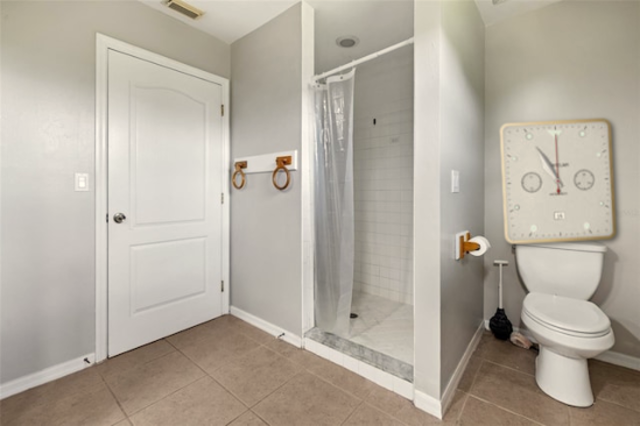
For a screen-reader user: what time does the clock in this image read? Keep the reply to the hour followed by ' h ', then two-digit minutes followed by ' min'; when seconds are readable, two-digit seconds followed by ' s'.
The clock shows 10 h 55 min
